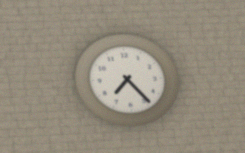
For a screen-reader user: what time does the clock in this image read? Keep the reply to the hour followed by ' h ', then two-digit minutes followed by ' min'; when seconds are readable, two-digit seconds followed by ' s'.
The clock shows 7 h 24 min
